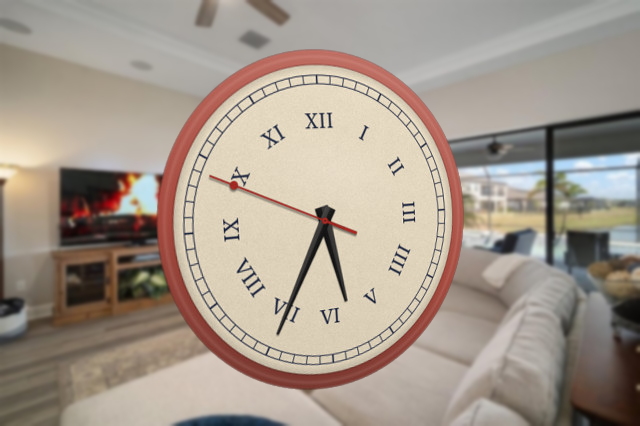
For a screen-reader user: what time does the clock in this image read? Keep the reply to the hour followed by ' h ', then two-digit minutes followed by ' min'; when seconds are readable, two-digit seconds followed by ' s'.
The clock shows 5 h 34 min 49 s
